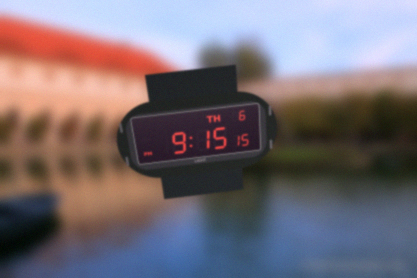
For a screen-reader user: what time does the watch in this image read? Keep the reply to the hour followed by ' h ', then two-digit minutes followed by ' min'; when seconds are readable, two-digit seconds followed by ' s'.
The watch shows 9 h 15 min 15 s
